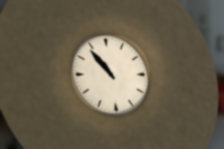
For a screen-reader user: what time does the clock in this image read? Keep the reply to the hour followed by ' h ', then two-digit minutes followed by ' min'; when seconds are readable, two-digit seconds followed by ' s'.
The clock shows 10 h 54 min
